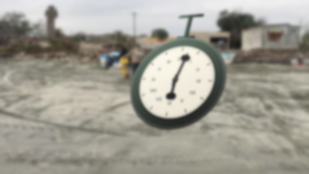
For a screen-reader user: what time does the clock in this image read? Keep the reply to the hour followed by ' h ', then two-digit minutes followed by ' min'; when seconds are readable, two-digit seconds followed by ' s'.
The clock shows 6 h 02 min
